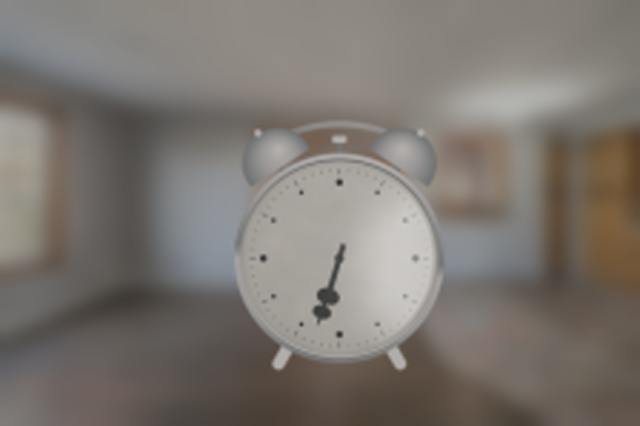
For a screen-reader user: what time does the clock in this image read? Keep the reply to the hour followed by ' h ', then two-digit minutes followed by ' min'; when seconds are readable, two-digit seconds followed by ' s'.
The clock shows 6 h 33 min
